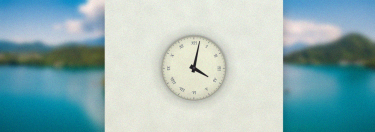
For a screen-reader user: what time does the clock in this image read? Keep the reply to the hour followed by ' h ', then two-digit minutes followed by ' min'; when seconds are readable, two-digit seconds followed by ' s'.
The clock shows 4 h 02 min
